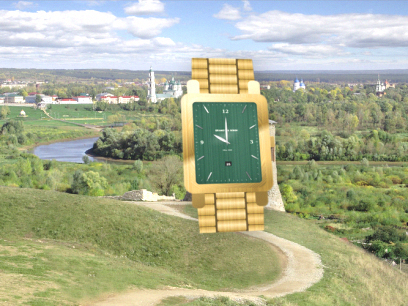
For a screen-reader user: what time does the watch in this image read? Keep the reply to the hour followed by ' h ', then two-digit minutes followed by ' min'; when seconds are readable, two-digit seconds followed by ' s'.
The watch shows 10 h 00 min
